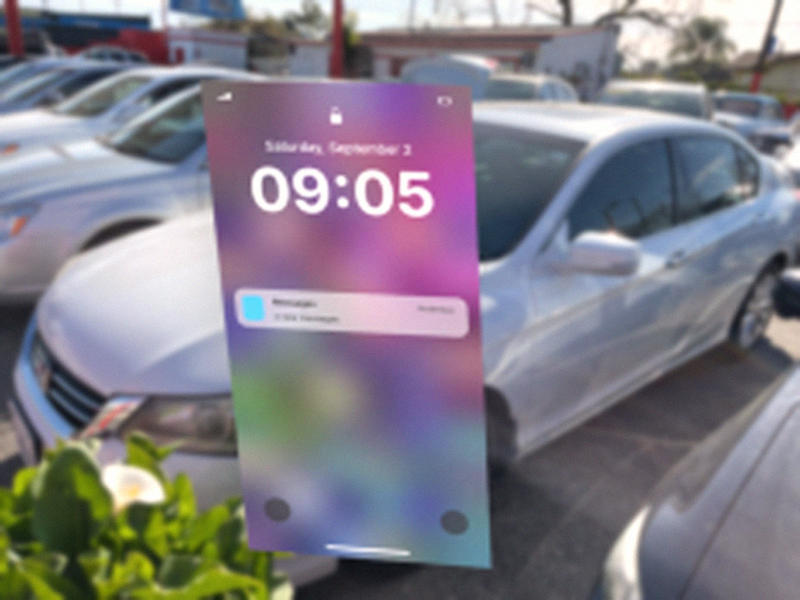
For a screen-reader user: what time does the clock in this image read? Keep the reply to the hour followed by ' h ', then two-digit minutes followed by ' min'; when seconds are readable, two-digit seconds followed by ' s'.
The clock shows 9 h 05 min
